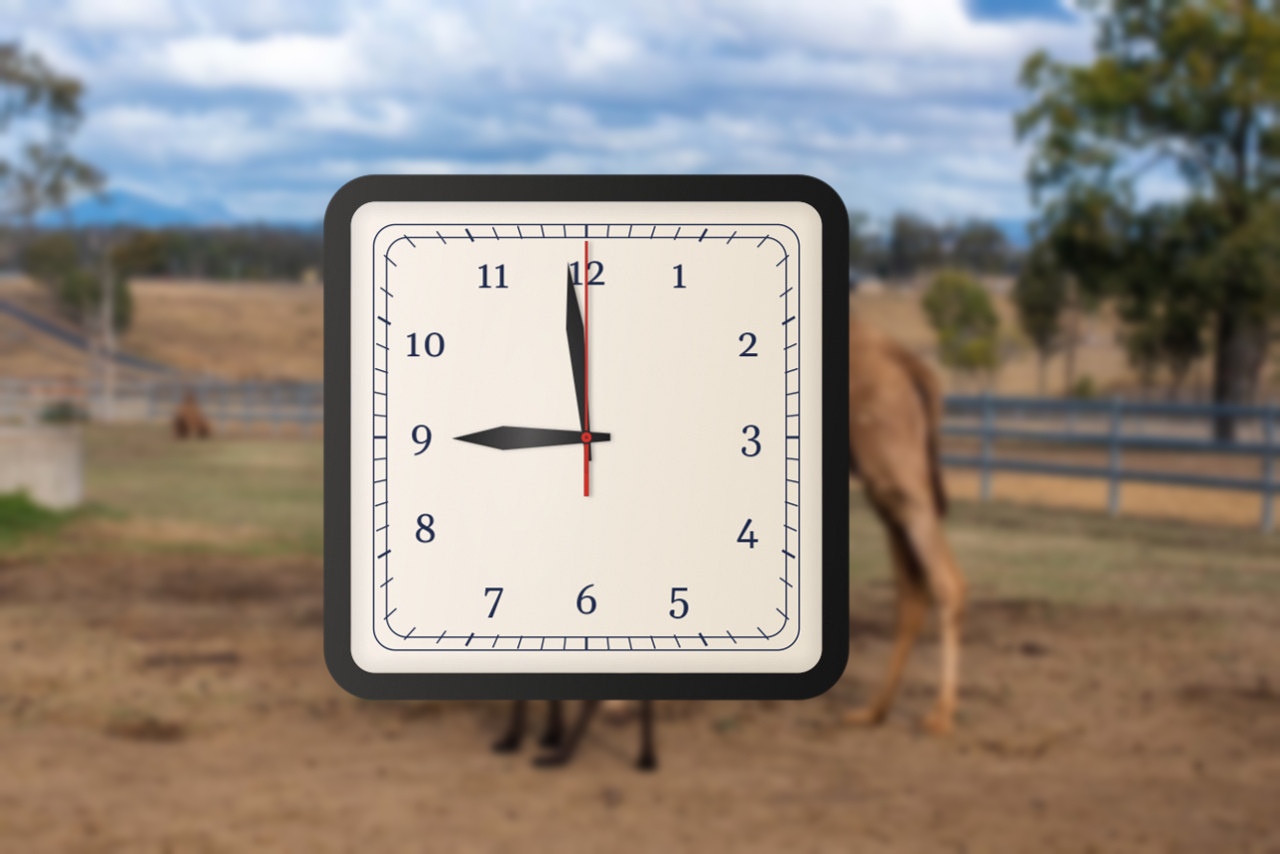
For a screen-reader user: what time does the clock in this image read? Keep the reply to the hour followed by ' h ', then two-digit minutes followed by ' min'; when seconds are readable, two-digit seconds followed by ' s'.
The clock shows 8 h 59 min 00 s
